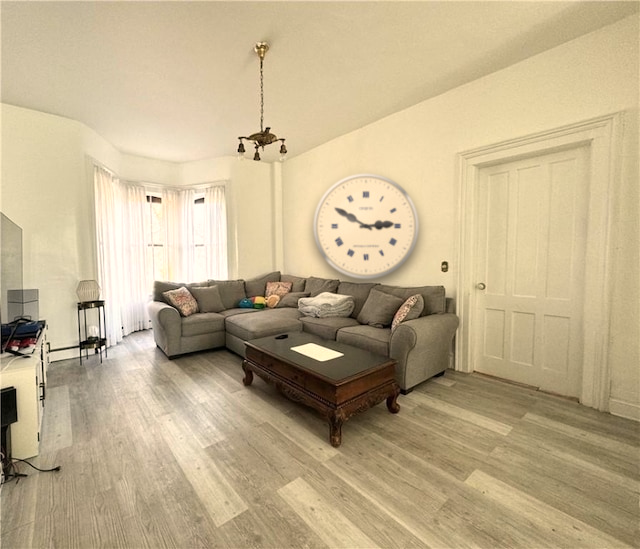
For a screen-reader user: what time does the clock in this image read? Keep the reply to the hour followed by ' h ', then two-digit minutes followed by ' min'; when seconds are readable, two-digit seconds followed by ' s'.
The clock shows 2 h 50 min
